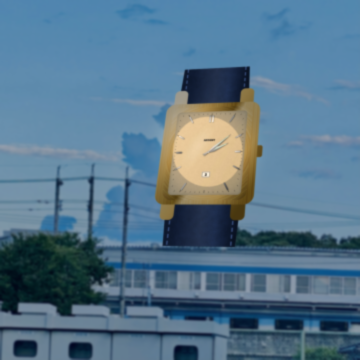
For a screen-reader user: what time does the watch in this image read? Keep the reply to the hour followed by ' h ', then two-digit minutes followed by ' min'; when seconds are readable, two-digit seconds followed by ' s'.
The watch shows 2 h 08 min
